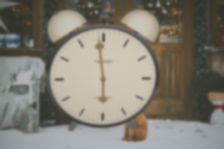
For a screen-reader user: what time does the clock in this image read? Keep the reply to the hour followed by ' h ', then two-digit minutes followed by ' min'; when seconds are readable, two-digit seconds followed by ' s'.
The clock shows 5 h 59 min
